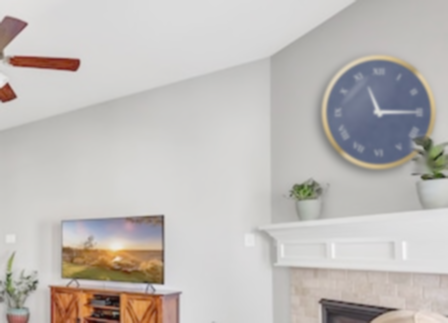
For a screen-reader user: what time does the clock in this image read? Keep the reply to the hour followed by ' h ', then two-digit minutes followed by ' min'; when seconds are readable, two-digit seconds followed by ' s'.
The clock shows 11 h 15 min
